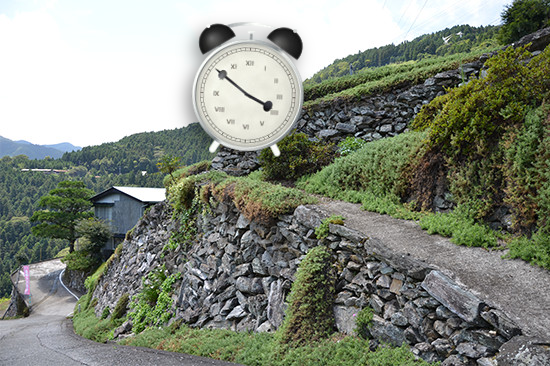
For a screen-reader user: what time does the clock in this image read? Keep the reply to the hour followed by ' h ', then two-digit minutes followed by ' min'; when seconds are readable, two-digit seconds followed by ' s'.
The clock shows 3 h 51 min
